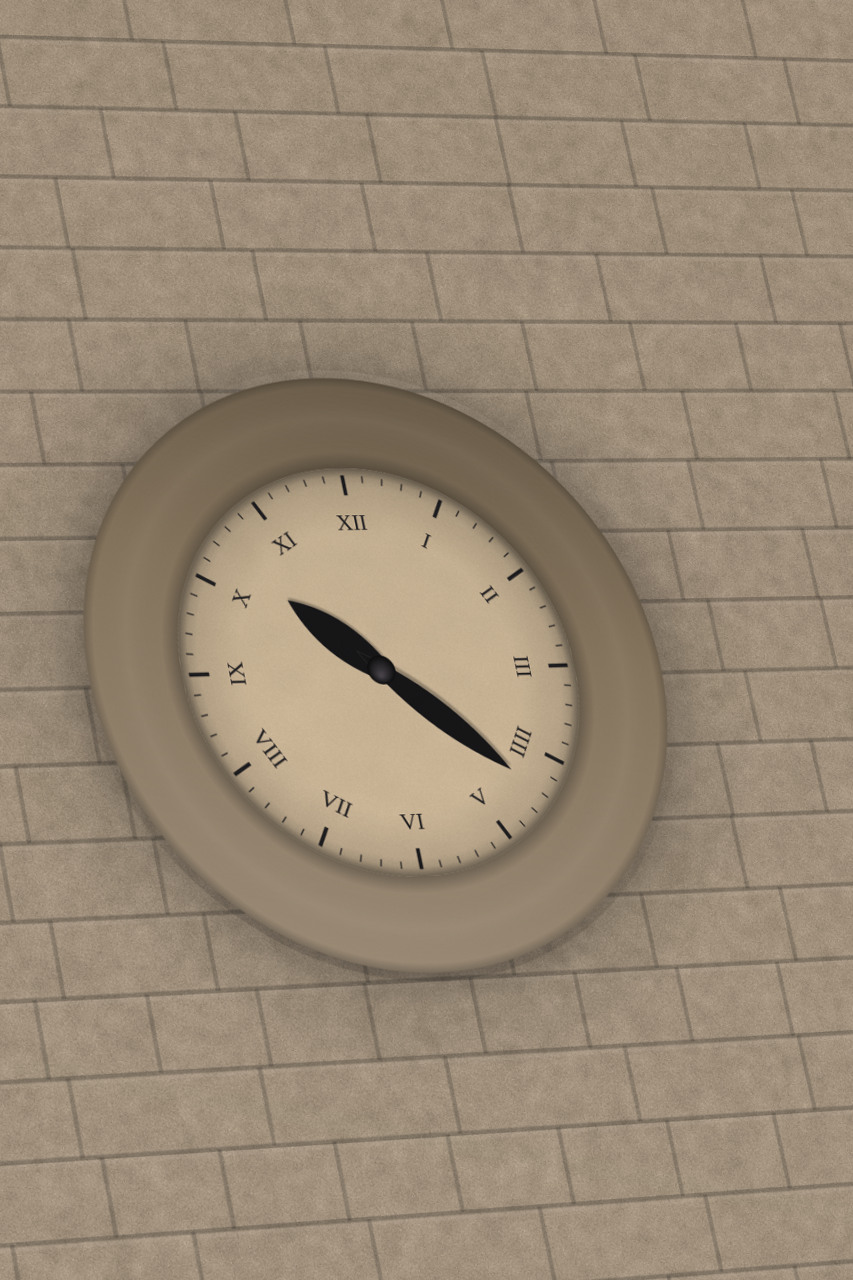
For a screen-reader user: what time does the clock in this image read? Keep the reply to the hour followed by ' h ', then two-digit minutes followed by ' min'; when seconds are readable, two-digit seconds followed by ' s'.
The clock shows 10 h 22 min
